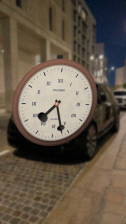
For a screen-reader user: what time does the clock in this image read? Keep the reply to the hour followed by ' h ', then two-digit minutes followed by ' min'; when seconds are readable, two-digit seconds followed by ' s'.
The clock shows 7 h 27 min
